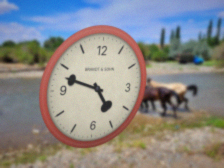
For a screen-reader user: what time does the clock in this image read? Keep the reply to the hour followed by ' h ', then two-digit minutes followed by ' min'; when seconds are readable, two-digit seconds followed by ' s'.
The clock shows 4 h 48 min
